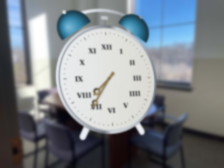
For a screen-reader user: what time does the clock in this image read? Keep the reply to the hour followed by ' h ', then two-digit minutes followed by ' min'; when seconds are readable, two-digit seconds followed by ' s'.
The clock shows 7 h 36 min
